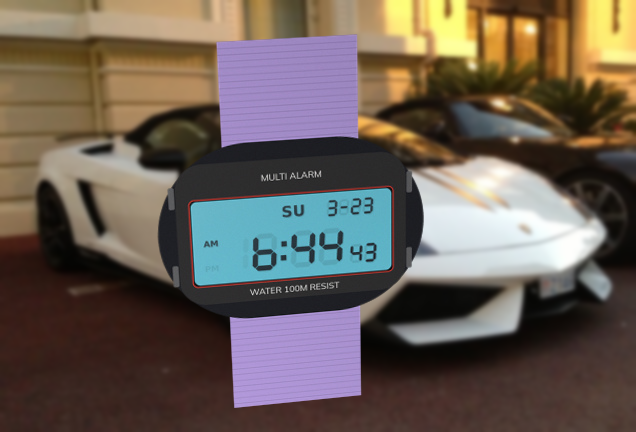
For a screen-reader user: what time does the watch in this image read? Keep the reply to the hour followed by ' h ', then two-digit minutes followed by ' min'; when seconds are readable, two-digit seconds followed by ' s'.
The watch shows 6 h 44 min 43 s
